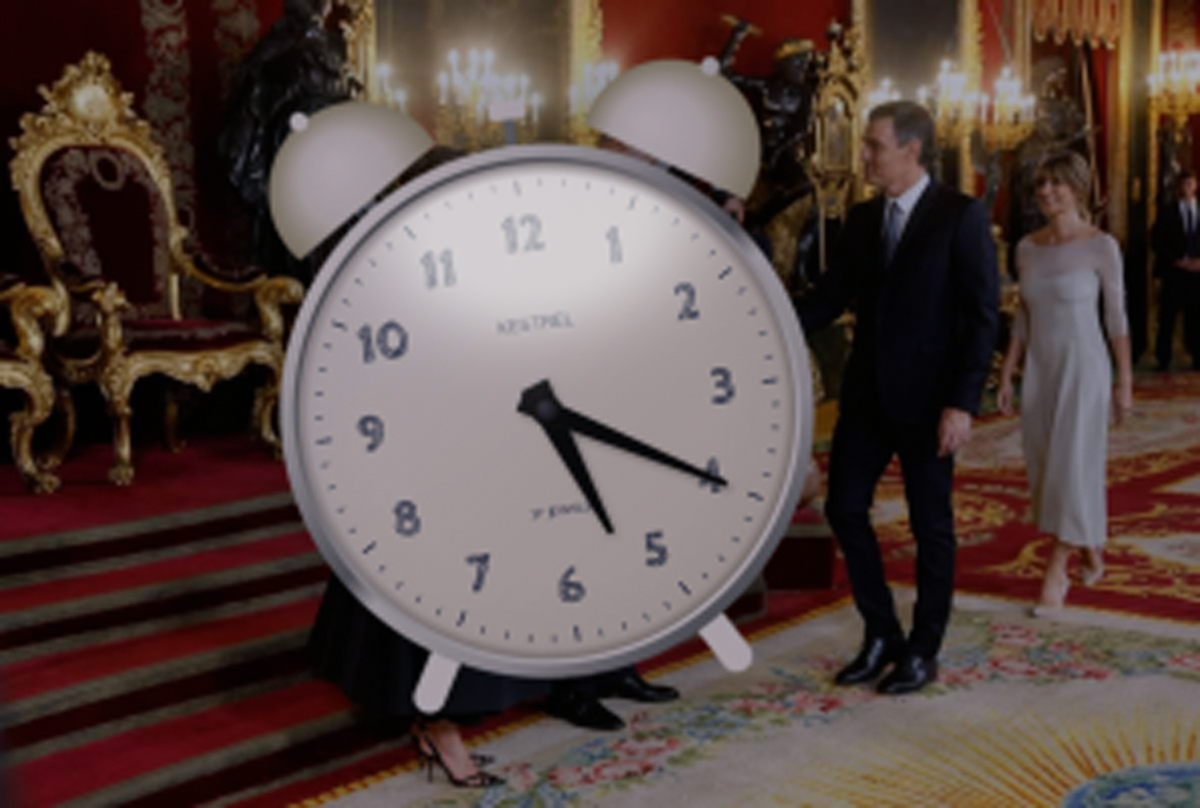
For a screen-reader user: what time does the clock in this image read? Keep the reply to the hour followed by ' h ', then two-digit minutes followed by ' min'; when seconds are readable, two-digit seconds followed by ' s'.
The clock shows 5 h 20 min
